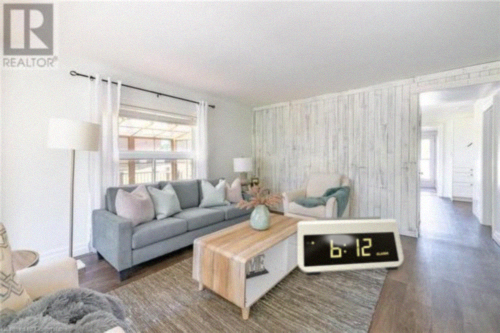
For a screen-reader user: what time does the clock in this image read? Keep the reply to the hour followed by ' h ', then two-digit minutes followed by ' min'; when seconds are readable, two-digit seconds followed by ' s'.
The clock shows 6 h 12 min
